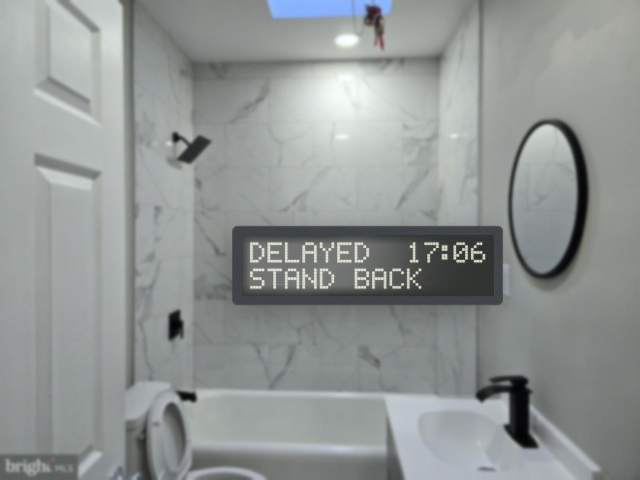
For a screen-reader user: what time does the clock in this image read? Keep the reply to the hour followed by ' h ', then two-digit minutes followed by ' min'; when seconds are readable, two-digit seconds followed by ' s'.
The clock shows 17 h 06 min
